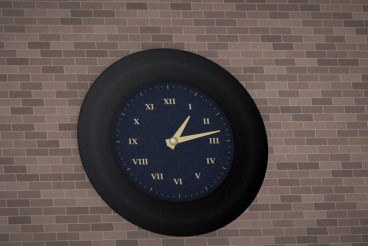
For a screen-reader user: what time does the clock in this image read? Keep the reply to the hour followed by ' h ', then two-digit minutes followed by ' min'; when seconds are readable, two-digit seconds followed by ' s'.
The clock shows 1 h 13 min
